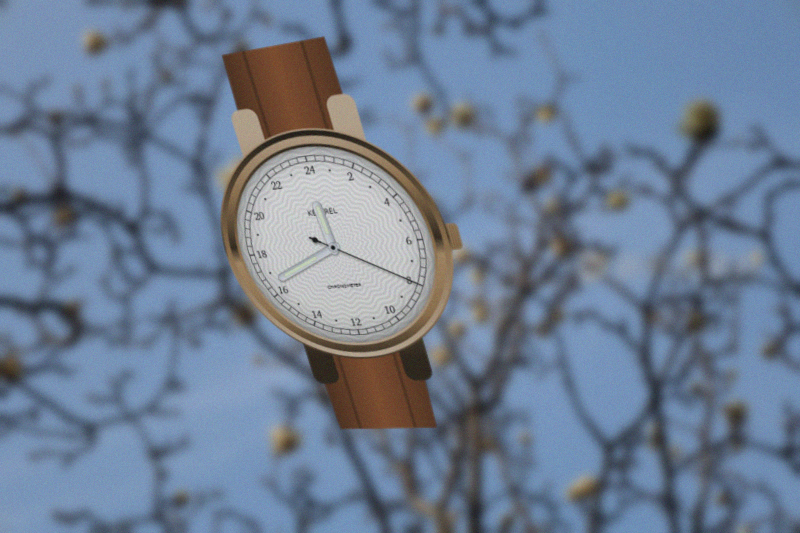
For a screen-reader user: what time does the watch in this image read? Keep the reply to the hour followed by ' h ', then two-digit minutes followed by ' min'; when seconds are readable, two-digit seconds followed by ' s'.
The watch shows 23 h 41 min 20 s
